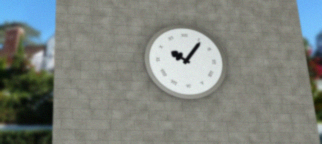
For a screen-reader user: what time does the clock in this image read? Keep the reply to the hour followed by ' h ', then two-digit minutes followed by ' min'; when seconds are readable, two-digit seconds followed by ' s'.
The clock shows 10 h 06 min
